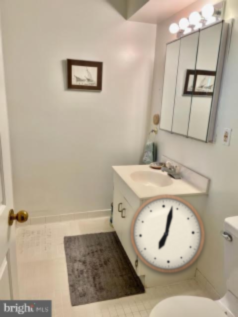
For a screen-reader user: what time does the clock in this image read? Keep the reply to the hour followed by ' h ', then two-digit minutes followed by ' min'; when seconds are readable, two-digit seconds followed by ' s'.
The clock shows 7 h 03 min
